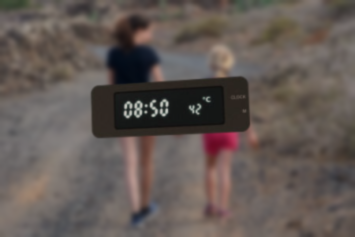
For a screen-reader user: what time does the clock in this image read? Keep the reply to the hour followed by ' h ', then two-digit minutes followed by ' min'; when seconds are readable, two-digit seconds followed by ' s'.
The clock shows 8 h 50 min
